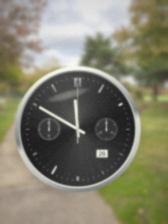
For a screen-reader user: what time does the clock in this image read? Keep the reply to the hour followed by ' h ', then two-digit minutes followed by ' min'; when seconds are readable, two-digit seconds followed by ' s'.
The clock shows 11 h 50 min
